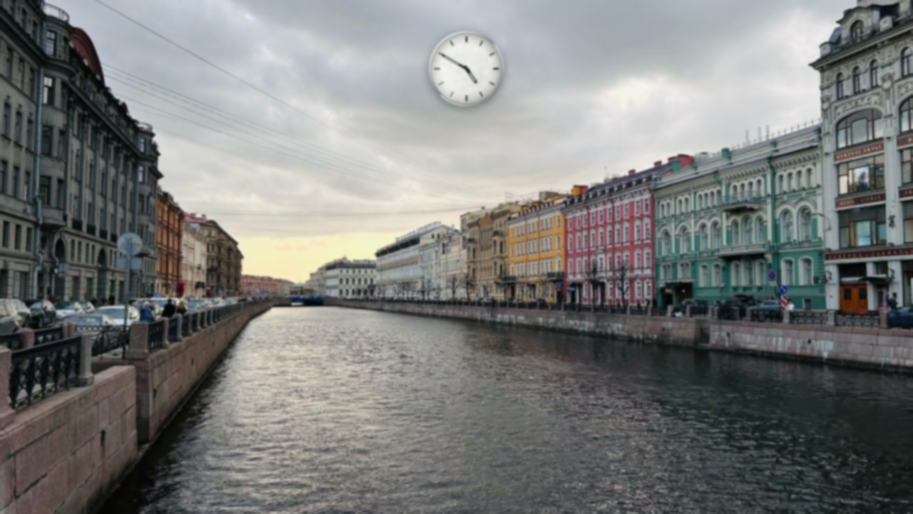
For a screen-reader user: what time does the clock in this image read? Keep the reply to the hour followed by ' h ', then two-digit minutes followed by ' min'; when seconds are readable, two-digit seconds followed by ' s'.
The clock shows 4 h 50 min
